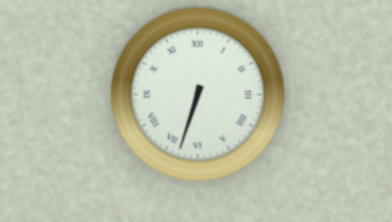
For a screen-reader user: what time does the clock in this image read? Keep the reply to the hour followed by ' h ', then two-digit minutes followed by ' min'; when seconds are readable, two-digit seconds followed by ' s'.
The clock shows 6 h 33 min
